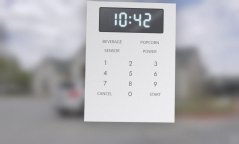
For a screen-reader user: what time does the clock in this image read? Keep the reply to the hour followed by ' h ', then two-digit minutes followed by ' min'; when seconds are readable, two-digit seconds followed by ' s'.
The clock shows 10 h 42 min
